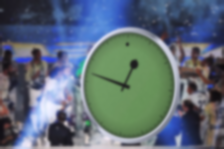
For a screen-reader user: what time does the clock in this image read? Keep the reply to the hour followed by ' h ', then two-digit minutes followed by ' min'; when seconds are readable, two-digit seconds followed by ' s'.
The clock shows 12 h 47 min
